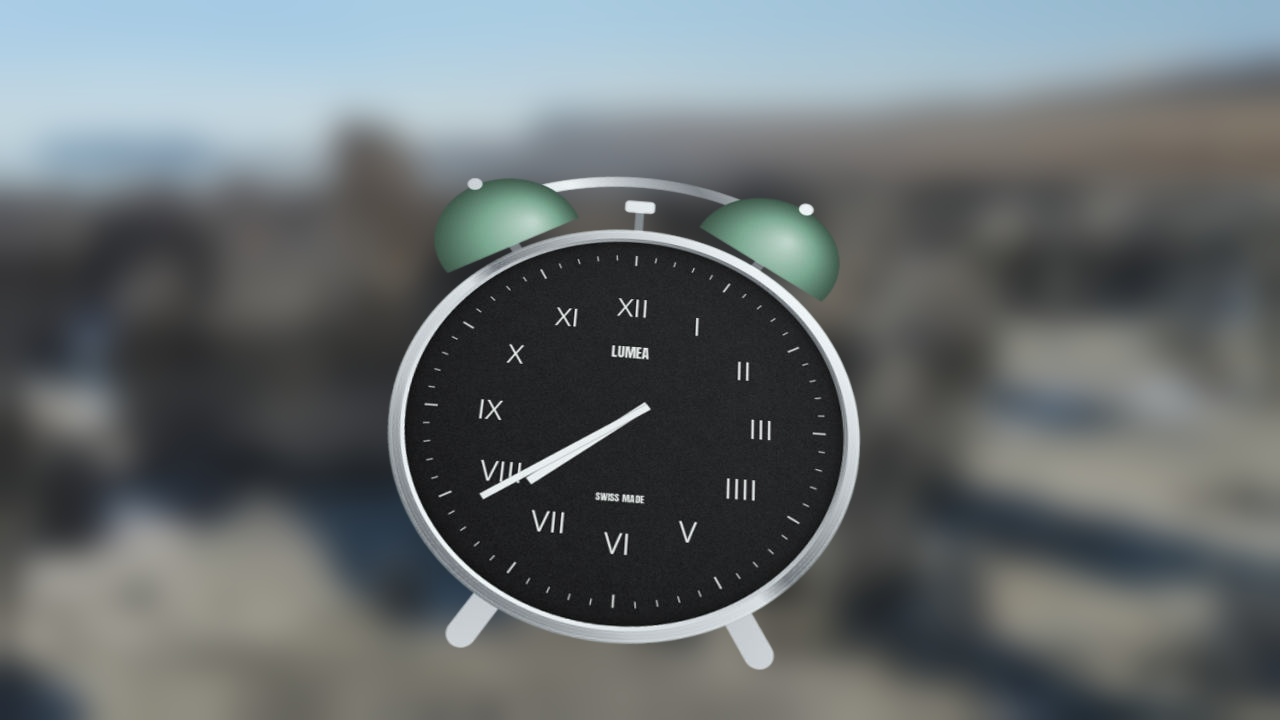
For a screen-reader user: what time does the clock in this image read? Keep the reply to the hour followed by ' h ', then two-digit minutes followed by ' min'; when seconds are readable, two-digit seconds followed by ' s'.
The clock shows 7 h 39 min
